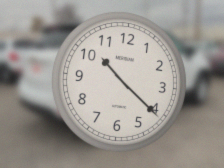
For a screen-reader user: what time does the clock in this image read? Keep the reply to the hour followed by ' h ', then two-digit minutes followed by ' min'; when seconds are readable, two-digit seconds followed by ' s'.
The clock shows 10 h 21 min
